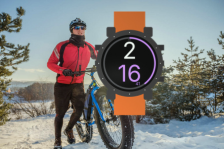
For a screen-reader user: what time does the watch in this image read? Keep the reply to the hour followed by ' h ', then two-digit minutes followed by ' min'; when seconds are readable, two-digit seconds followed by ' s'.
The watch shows 2 h 16 min
